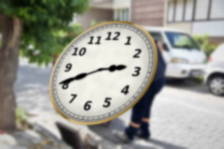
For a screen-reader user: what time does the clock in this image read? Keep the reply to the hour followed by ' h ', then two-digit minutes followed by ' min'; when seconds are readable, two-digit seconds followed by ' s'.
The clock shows 2 h 41 min
